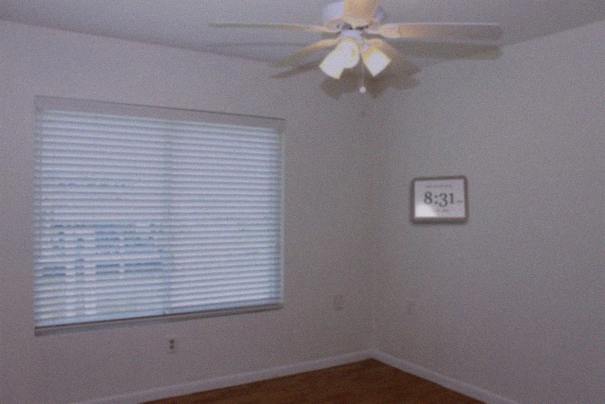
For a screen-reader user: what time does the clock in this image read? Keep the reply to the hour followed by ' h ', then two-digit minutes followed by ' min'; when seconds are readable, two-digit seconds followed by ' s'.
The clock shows 8 h 31 min
